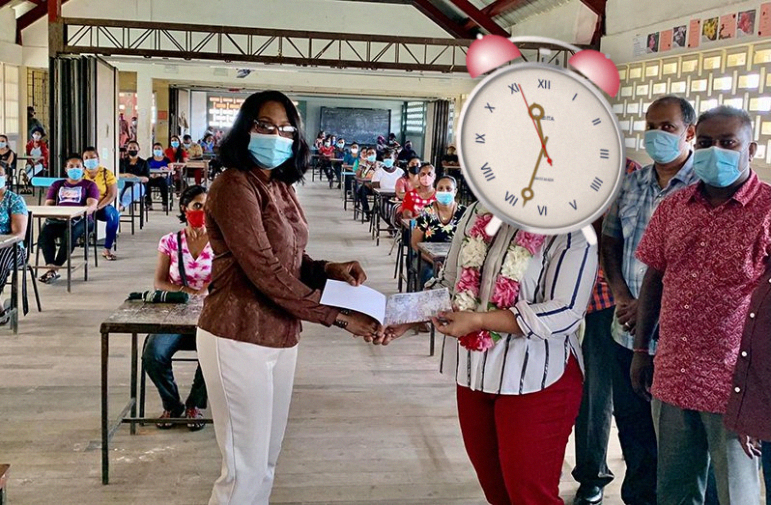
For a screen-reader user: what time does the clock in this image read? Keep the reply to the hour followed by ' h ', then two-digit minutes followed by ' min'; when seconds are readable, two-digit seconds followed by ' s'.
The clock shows 11 h 32 min 56 s
